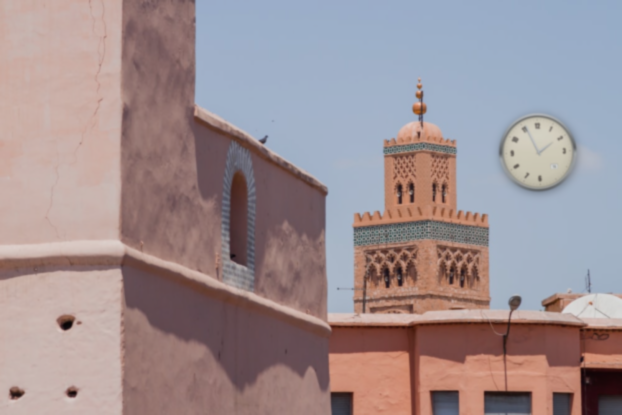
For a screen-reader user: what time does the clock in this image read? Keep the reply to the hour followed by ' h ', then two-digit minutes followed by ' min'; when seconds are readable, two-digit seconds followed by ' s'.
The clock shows 1 h 56 min
